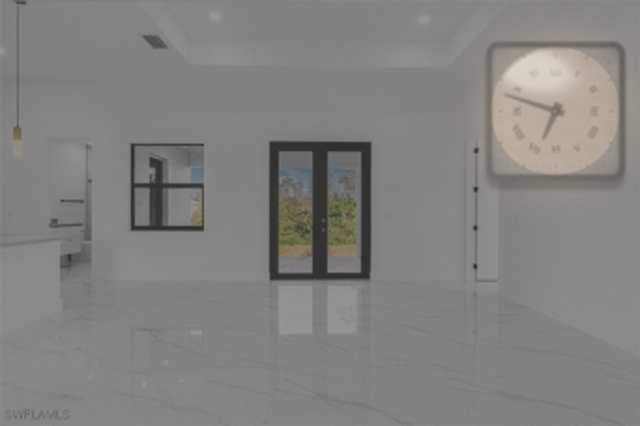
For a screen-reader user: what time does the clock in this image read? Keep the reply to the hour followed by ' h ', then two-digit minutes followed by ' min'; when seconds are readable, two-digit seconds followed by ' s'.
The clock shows 6 h 48 min
